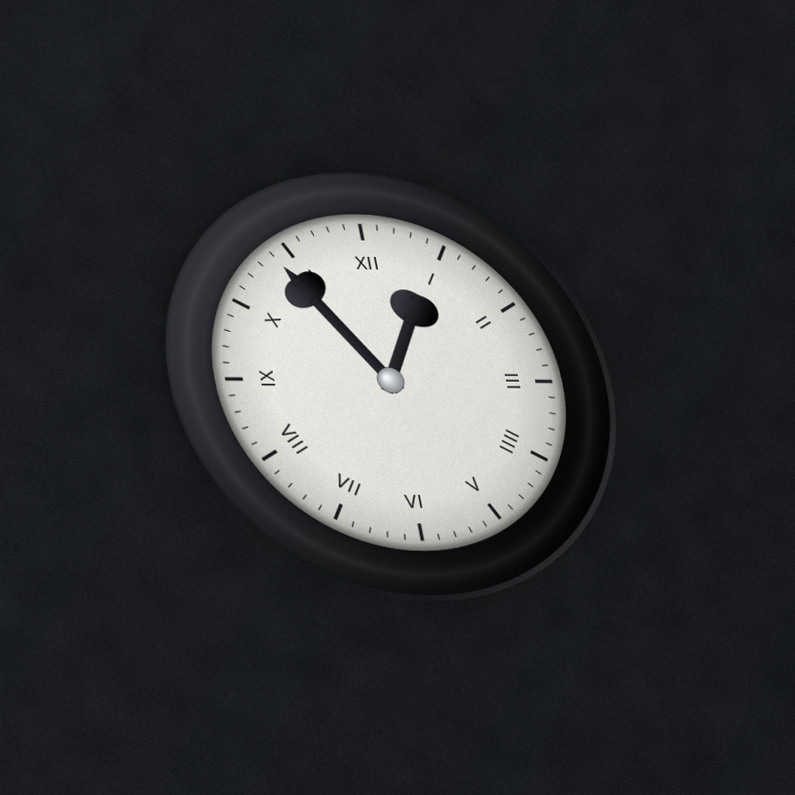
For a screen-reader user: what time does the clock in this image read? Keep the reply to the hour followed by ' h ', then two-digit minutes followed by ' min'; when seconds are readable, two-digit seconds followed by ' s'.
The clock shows 12 h 54 min
